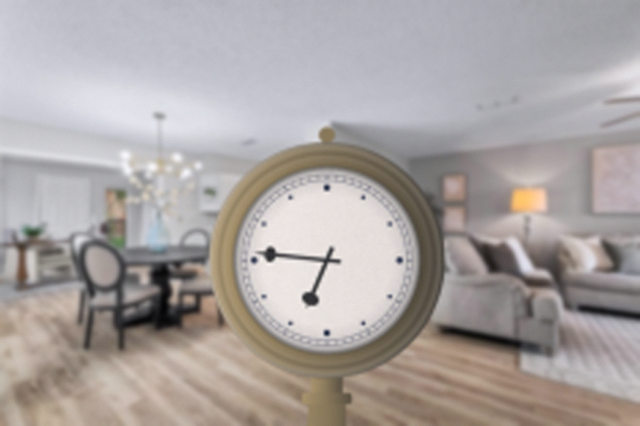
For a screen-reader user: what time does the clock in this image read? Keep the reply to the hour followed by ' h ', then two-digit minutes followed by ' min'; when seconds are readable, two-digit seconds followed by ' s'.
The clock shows 6 h 46 min
